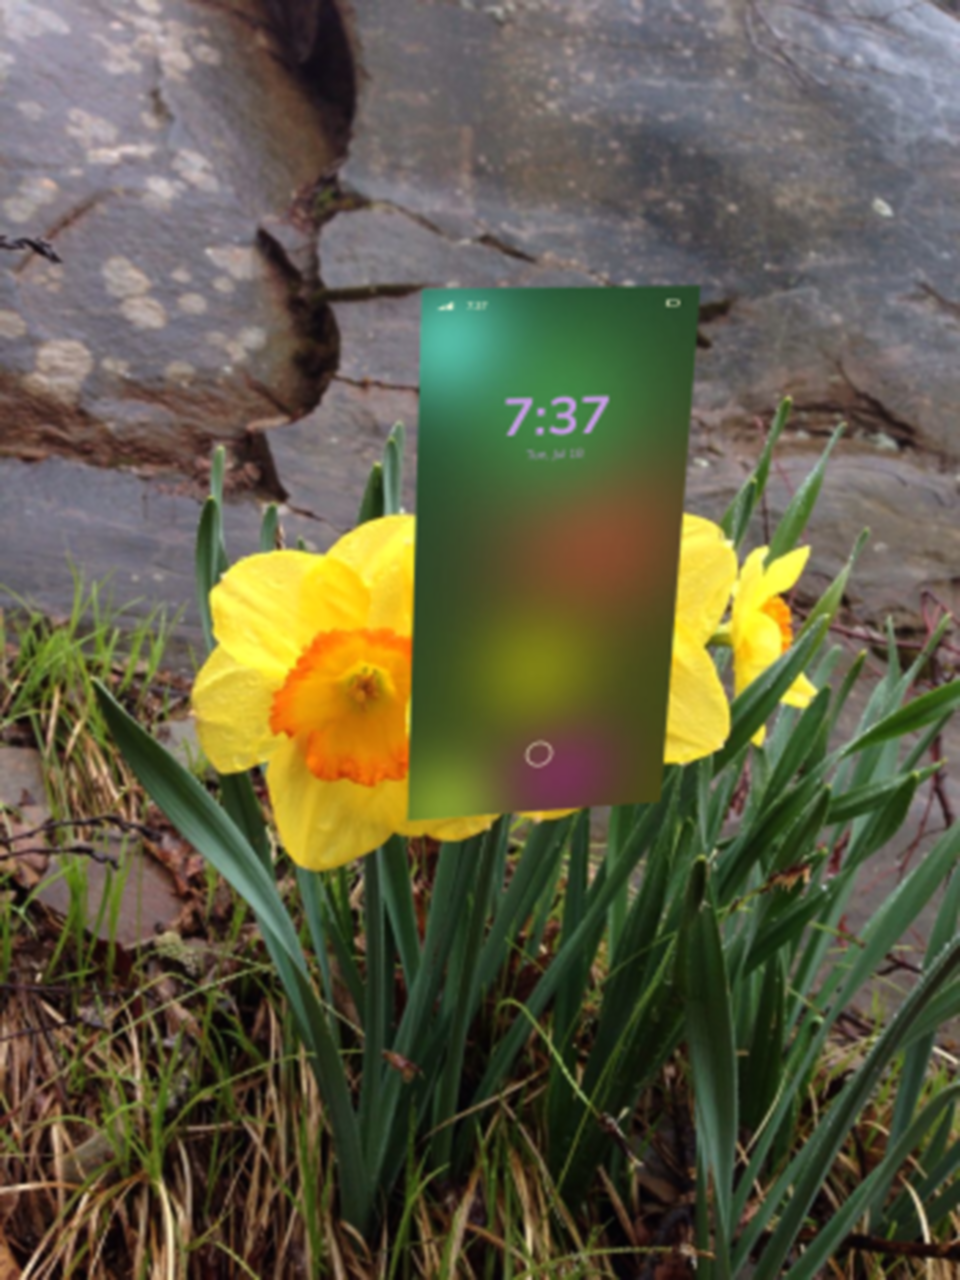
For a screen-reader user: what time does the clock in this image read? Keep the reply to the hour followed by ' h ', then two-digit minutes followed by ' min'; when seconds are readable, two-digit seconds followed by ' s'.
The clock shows 7 h 37 min
